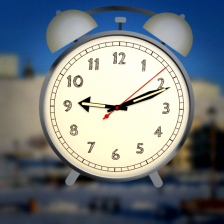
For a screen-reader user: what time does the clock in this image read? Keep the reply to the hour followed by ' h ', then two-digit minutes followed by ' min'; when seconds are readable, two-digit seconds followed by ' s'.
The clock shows 9 h 11 min 08 s
